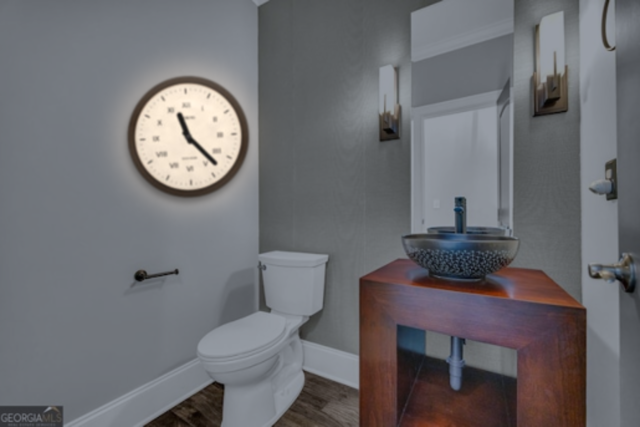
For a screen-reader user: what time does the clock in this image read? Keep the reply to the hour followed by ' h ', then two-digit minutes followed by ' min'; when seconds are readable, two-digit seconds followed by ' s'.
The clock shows 11 h 23 min
